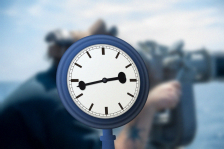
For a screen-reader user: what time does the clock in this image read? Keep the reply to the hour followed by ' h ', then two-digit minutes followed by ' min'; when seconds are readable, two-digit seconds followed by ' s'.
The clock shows 2 h 43 min
